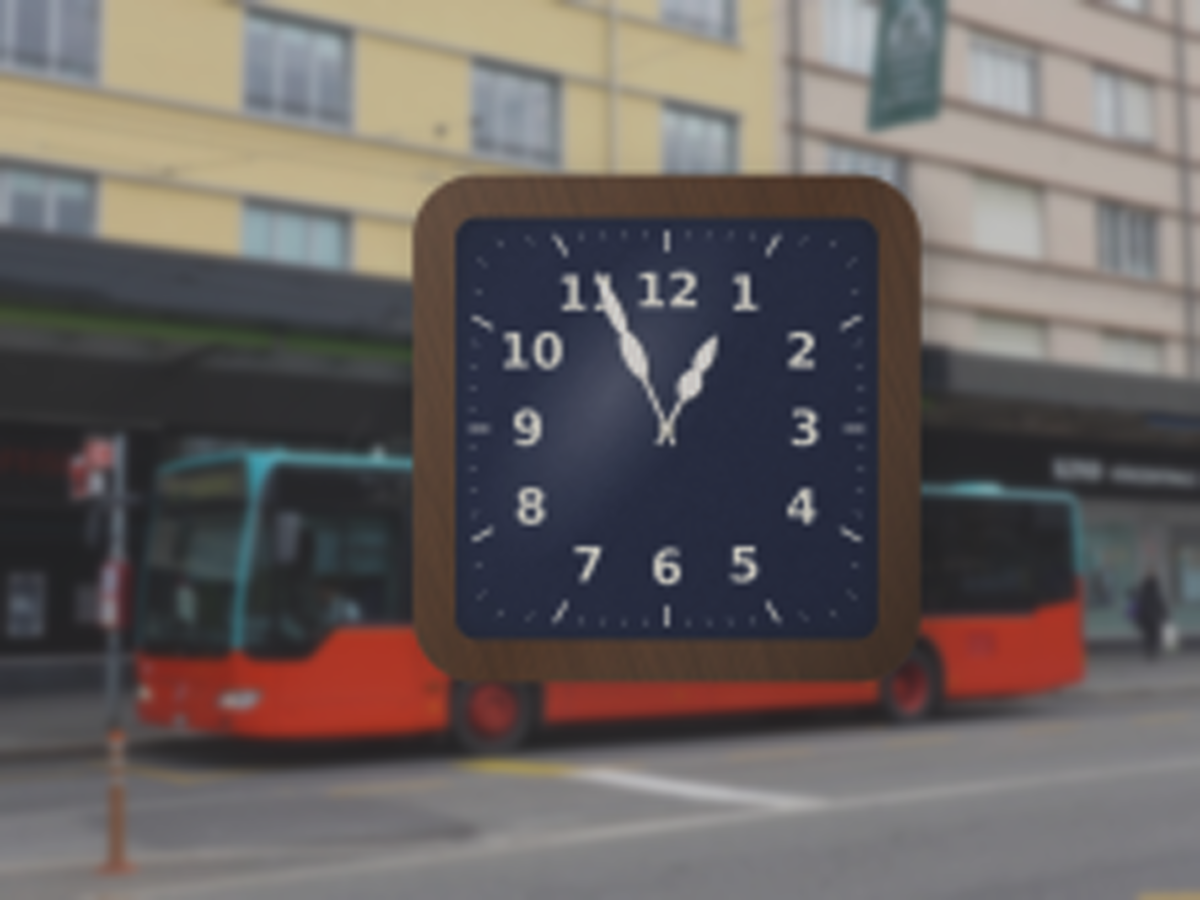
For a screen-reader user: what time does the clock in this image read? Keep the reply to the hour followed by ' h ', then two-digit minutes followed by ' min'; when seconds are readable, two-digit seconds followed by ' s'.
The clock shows 12 h 56 min
